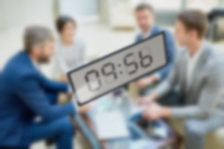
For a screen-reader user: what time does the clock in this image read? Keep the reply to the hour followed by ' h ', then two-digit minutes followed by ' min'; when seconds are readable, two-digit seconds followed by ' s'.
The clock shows 9 h 56 min
